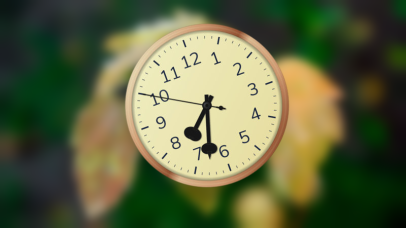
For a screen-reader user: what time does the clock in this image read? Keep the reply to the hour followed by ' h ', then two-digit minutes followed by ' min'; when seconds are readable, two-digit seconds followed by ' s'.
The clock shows 7 h 32 min 50 s
